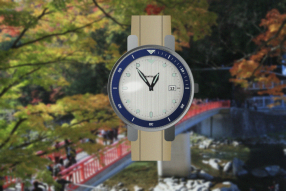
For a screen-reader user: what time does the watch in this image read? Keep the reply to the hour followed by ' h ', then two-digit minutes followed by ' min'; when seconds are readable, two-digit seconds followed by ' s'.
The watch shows 12 h 54 min
